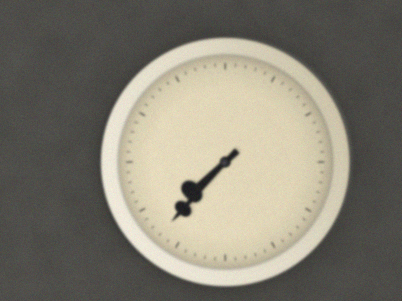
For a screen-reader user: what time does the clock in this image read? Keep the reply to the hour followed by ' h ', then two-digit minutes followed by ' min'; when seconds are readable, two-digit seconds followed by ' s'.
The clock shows 7 h 37 min
